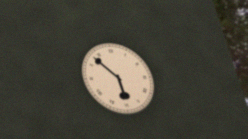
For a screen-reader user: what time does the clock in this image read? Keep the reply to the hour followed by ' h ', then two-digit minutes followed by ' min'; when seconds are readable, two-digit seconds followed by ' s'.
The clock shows 5 h 53 min
